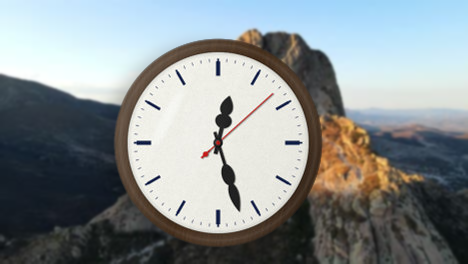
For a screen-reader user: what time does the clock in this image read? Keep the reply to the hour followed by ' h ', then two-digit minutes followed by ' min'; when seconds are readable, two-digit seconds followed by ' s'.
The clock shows 12 h 27 min 08 s
